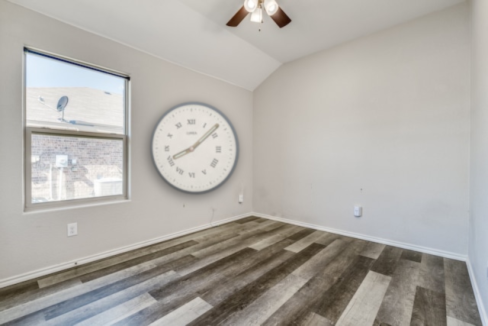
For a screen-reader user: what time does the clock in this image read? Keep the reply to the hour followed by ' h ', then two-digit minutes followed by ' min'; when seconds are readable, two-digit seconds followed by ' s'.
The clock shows 8 h 08 min
